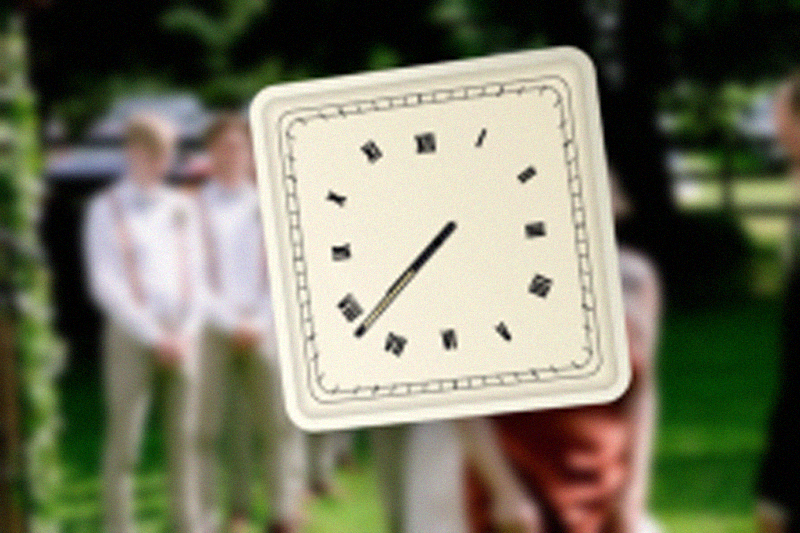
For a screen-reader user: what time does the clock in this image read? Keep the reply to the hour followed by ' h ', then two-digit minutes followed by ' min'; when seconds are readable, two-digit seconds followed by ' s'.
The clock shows 7 h 38 min
